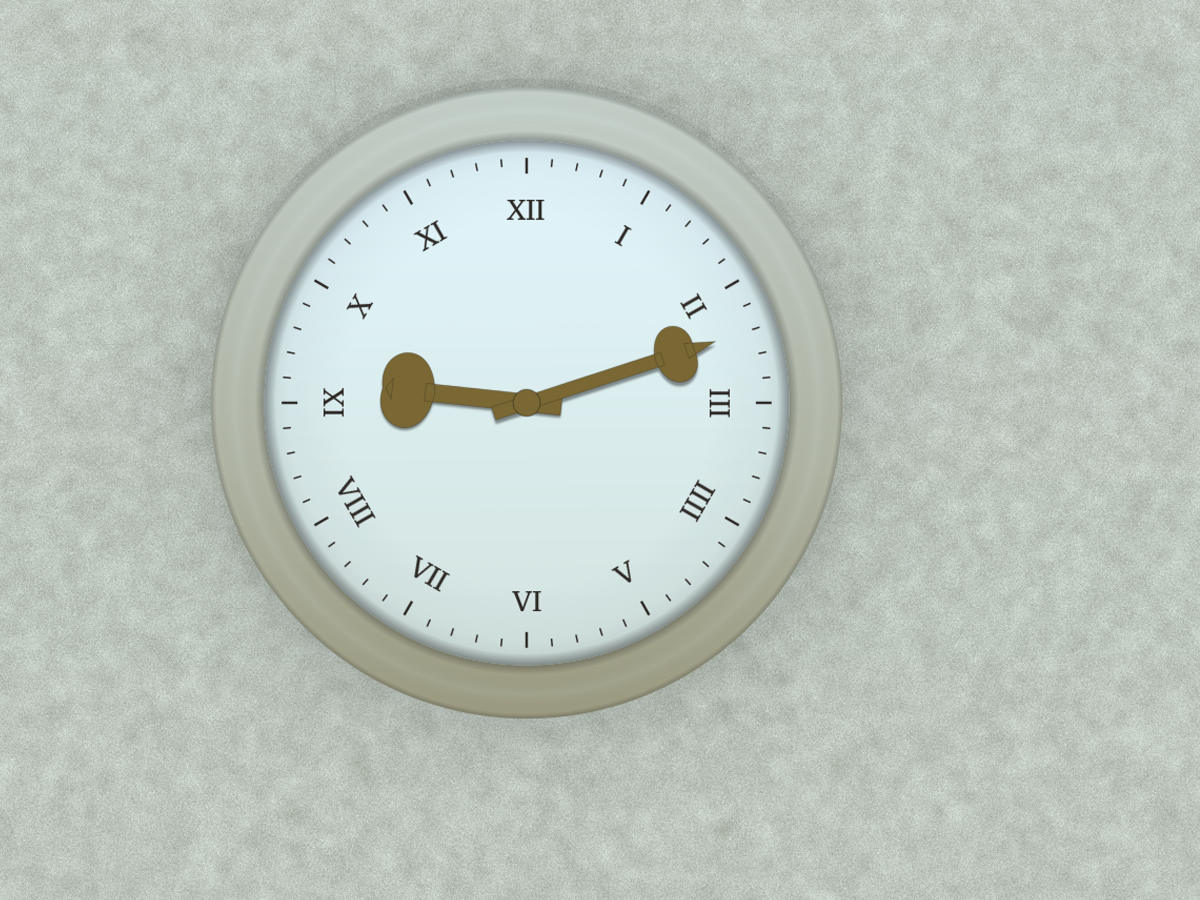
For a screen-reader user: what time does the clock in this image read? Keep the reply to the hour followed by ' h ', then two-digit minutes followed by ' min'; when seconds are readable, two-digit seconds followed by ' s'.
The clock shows 9 h 12 min
